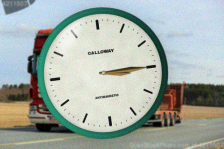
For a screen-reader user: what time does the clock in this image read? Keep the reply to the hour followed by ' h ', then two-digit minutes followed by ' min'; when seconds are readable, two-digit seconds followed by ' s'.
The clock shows 3 h 15 min
